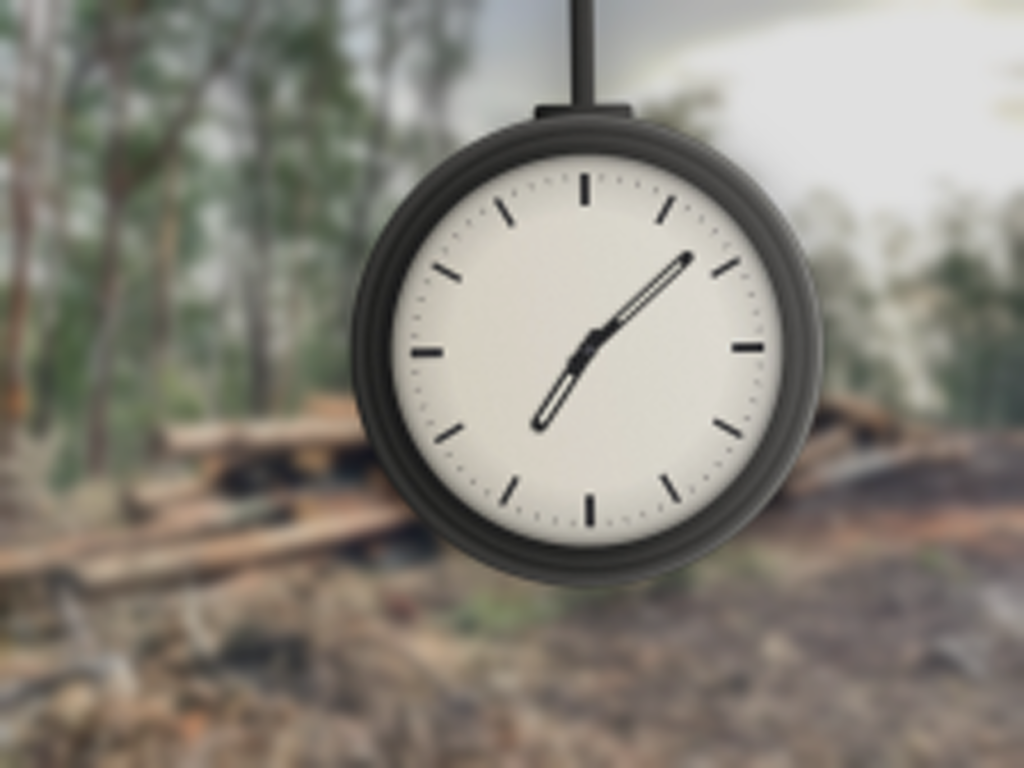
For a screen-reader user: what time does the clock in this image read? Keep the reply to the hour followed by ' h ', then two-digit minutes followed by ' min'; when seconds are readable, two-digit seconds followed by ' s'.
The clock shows 7 h 08 min
